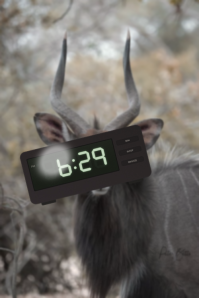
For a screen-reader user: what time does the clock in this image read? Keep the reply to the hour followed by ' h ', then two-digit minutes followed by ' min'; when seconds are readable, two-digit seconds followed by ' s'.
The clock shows 6 h 29 min
